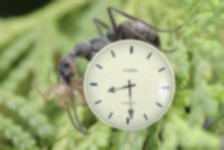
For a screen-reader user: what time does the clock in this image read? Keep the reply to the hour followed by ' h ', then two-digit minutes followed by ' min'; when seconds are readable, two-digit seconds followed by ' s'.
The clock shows 8 h 29 min
